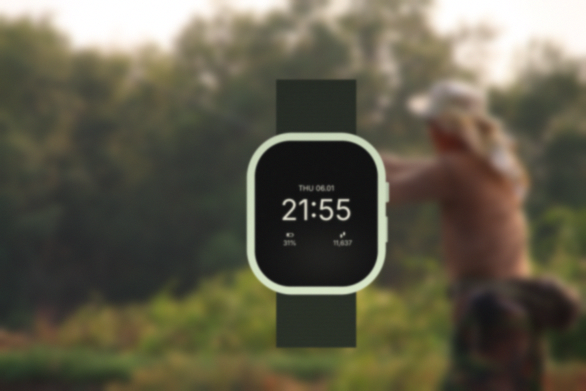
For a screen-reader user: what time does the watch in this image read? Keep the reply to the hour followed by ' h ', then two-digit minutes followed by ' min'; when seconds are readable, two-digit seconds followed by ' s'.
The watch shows 21 h 55 min
